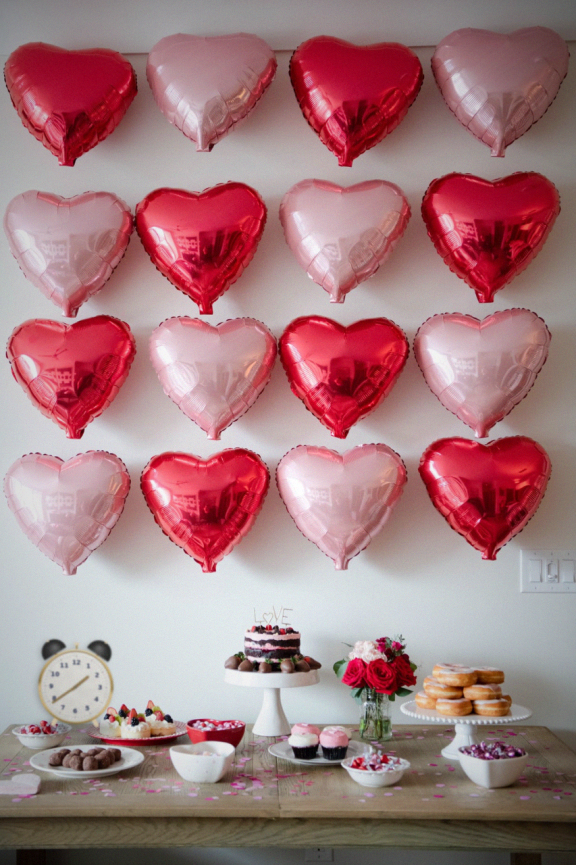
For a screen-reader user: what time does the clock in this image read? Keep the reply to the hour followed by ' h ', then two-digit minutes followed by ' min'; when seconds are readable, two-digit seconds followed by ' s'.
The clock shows 1 h 39 min
